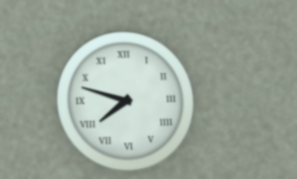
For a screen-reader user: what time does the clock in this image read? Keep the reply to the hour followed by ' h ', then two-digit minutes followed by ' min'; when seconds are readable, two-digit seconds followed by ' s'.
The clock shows 7 h 48 min
